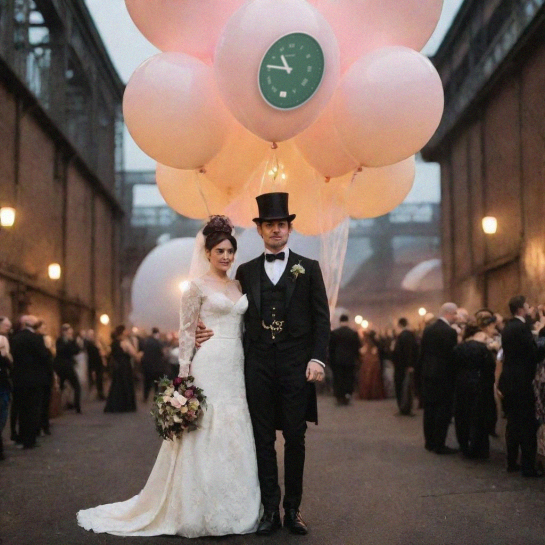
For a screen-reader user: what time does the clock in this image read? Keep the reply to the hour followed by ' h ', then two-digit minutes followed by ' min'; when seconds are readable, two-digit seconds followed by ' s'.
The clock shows 10 h 46 min
